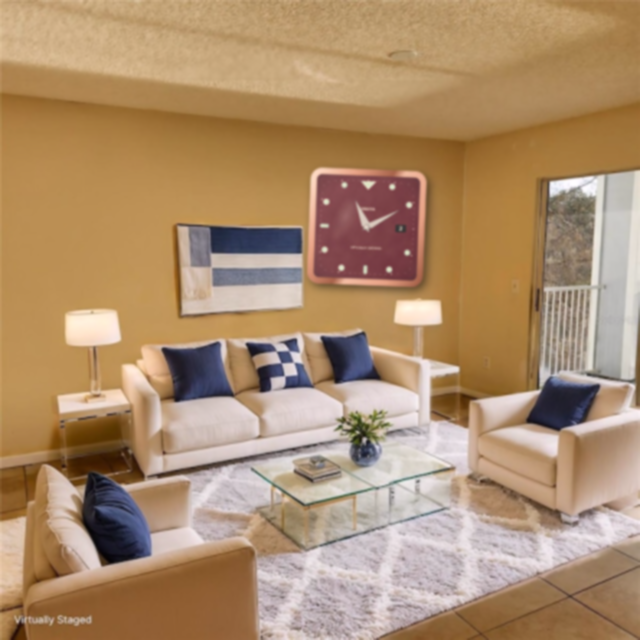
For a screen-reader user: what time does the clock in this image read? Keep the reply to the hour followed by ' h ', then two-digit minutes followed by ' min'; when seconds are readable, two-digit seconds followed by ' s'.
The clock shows 11 h 10 min
